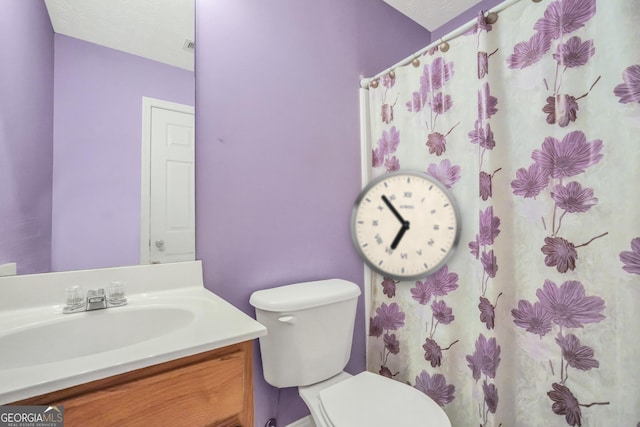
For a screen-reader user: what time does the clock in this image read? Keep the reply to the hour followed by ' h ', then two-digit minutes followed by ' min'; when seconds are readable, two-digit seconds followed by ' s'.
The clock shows 6 h 53 min
